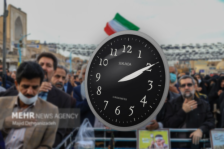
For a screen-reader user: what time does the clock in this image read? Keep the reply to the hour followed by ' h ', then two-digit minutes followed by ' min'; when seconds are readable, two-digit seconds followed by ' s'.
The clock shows 2 h 10 min
